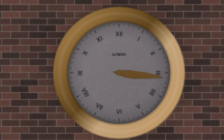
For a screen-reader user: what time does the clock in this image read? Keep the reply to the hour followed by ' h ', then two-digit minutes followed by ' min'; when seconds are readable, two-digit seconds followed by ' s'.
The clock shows 3 h 16 min
